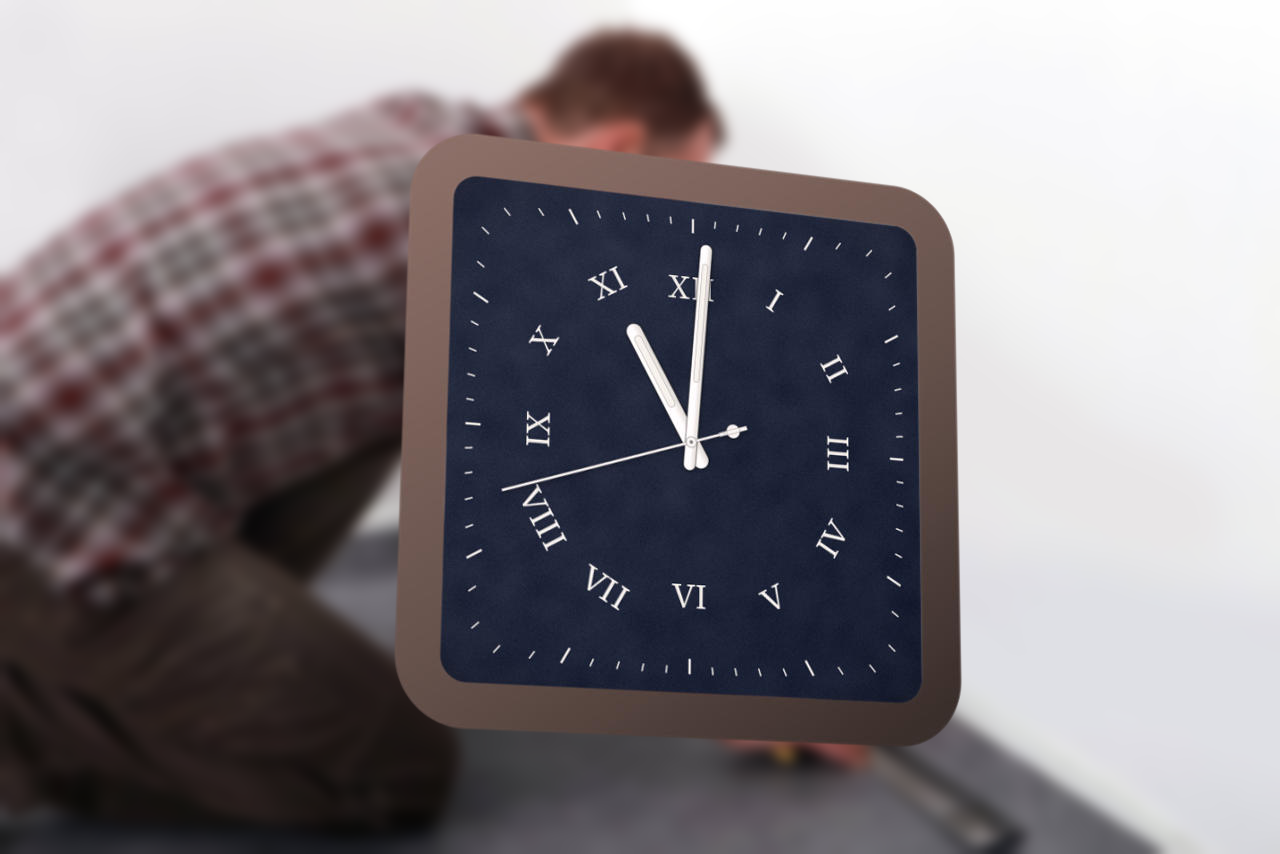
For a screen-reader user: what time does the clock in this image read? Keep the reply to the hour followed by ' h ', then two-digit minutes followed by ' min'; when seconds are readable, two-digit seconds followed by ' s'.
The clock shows 11 h 00 min 42 s
